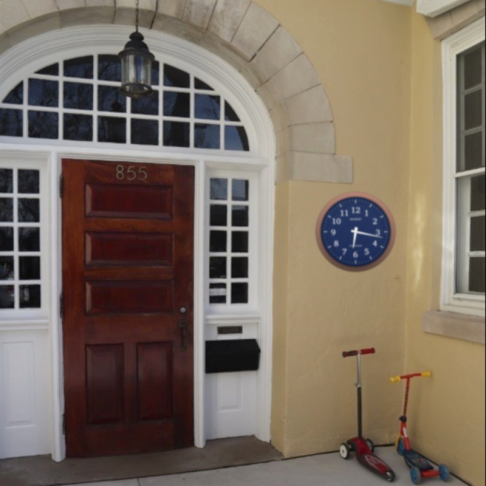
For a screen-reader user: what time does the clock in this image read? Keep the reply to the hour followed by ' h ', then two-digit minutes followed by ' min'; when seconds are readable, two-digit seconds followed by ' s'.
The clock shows 6 h 17 min
